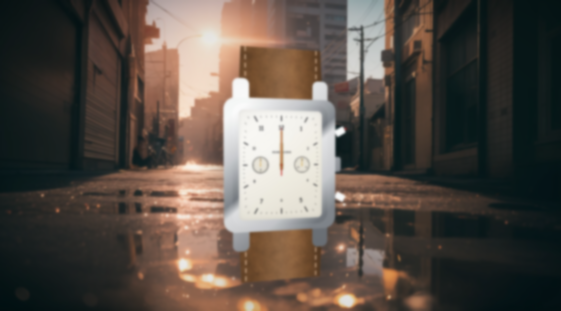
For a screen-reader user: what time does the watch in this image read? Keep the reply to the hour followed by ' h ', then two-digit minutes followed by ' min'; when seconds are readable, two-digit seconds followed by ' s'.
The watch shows 12 h 00 min
